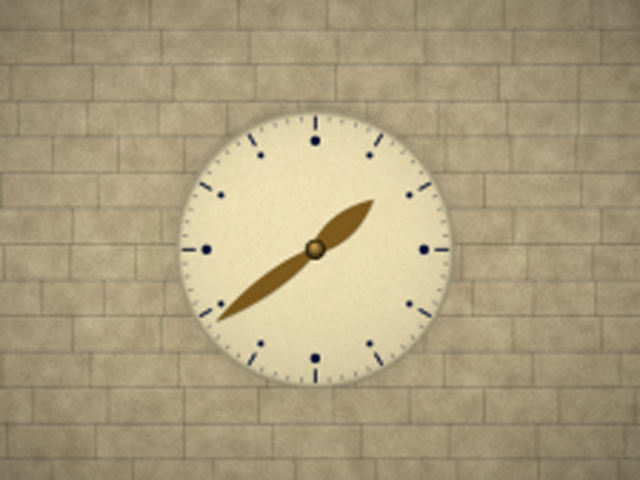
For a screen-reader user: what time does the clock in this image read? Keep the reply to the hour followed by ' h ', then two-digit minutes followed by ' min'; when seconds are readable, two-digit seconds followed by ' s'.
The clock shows 1 h 39 min
